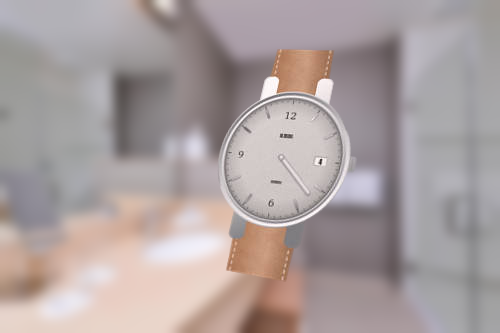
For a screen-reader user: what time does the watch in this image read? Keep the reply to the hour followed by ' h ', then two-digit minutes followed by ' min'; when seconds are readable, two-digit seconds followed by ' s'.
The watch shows 4 h 22 min
